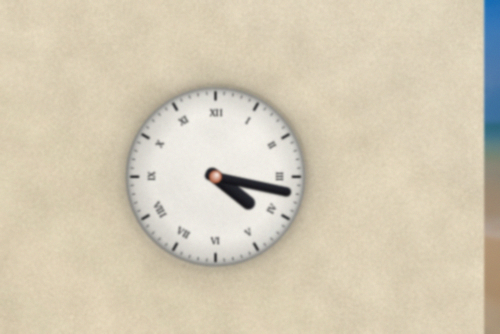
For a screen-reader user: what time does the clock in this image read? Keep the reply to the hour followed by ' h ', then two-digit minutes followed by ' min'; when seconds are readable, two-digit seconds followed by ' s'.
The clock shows 4 h 17 min
